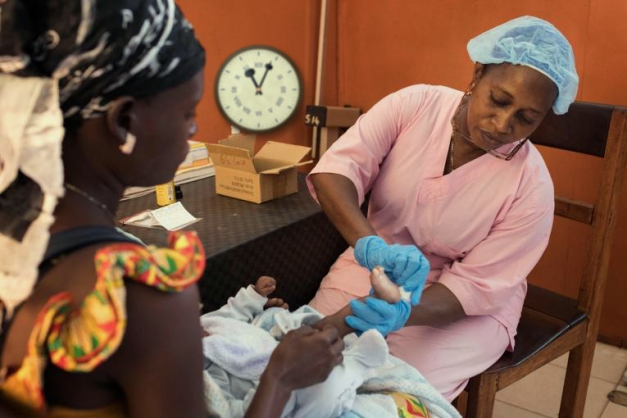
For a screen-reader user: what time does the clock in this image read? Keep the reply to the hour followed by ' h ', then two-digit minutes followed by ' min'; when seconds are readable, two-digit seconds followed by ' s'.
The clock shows 11 h 04 min
